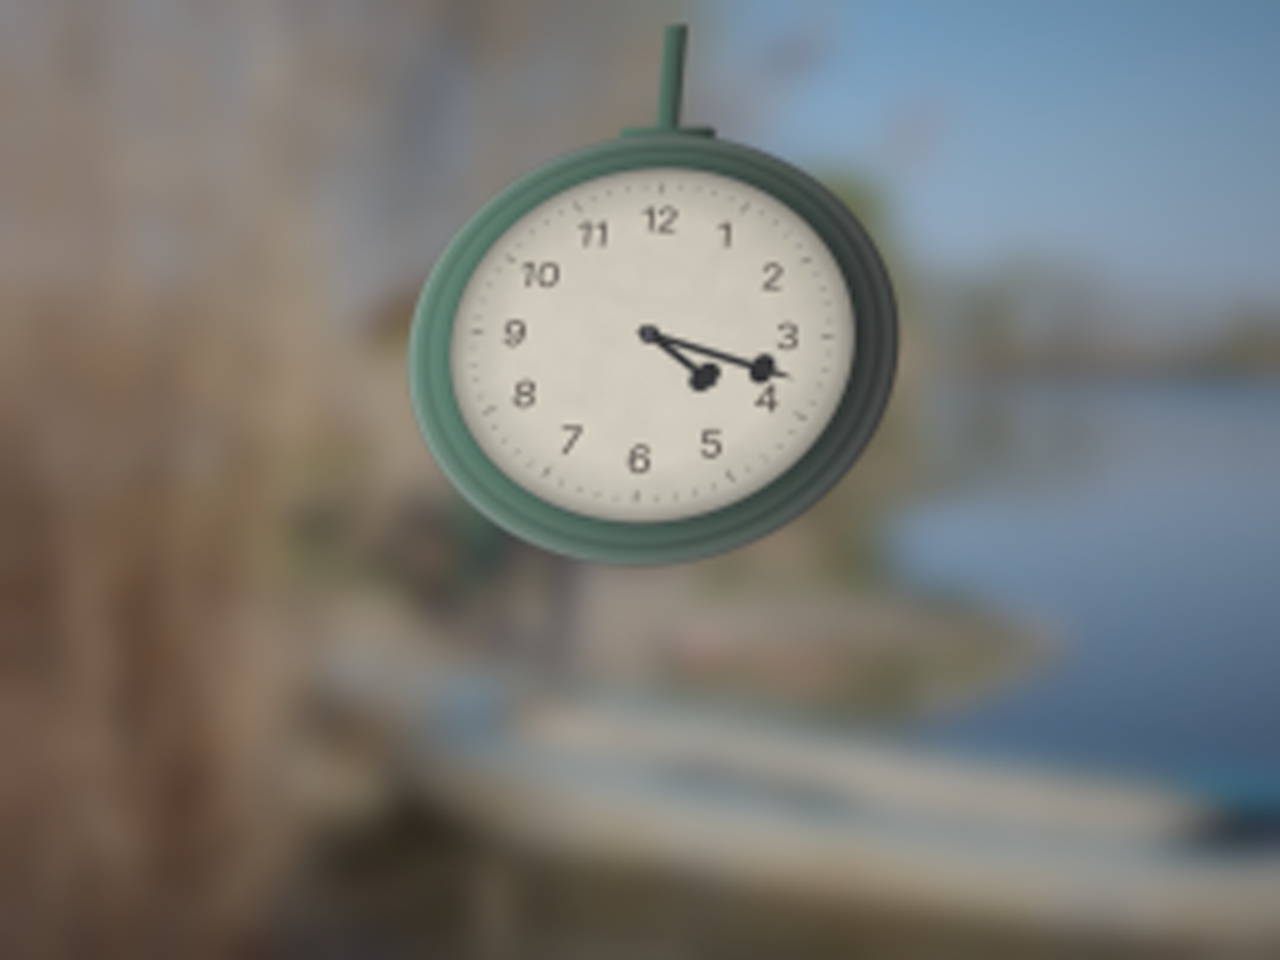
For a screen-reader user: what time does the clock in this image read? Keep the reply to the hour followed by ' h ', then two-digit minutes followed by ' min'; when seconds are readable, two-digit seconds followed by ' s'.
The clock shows 4 h 18 min
